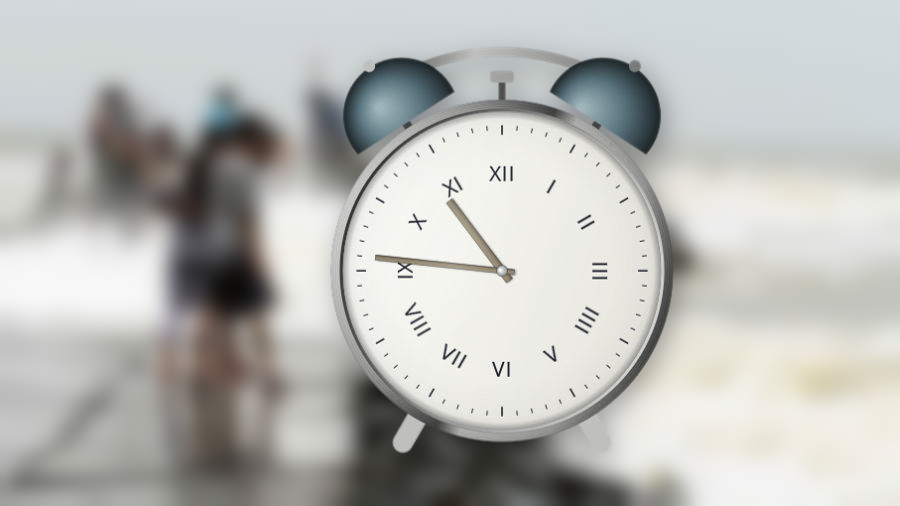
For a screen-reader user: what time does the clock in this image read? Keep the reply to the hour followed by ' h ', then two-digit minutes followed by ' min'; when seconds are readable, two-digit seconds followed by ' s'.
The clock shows 10 h 46 min
